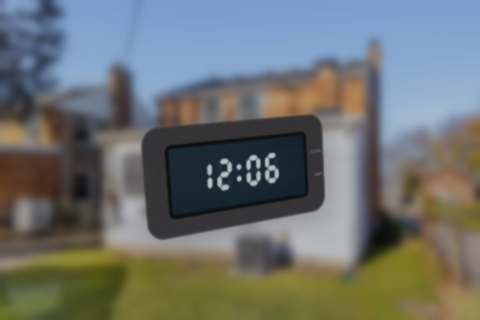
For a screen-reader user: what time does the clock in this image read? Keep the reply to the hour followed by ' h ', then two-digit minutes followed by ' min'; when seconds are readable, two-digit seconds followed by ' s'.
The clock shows 12 h 06 min
